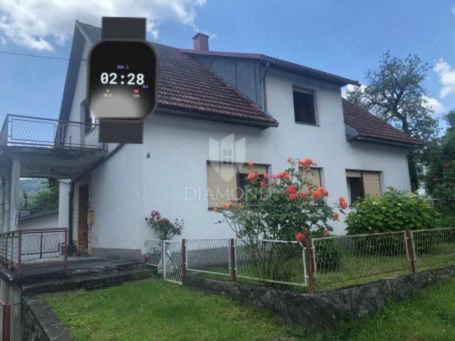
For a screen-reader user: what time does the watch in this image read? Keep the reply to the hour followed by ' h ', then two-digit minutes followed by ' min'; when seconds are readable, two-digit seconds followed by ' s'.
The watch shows 2 h 28 min
